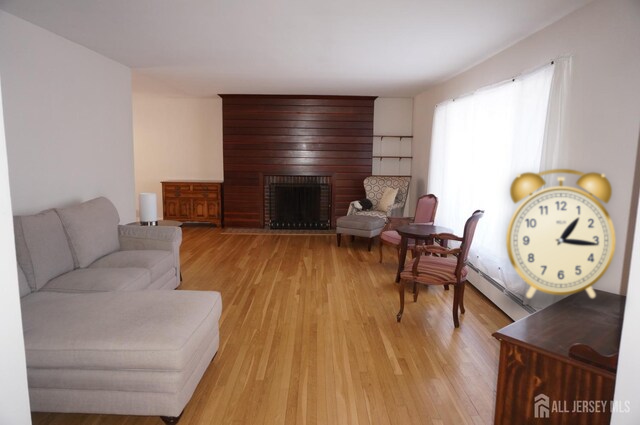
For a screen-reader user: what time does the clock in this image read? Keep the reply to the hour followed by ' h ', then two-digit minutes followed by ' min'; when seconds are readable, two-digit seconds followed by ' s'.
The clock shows 1 h 16 min
